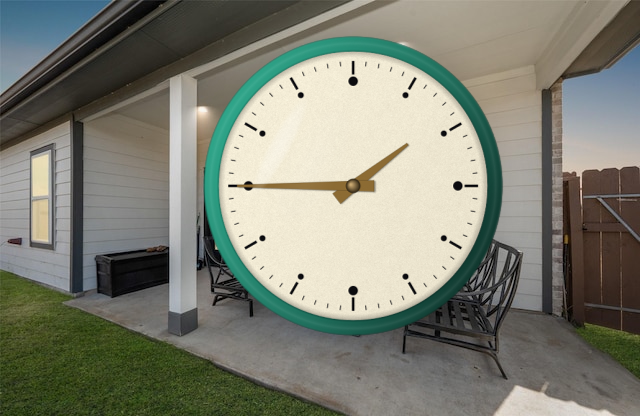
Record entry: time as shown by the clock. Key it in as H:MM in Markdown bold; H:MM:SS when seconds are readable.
**1:45**
